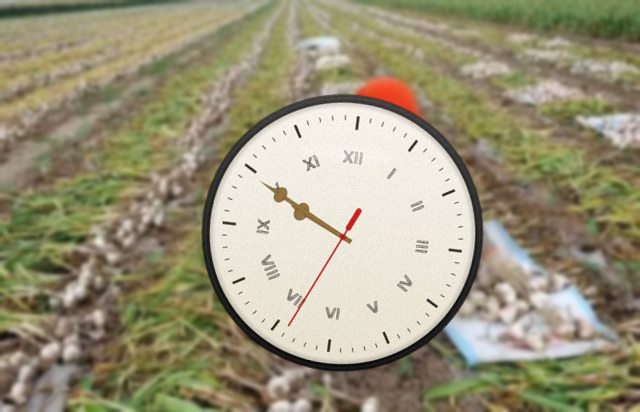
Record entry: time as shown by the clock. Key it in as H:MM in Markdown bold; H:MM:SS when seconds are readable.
**9:49:34**
